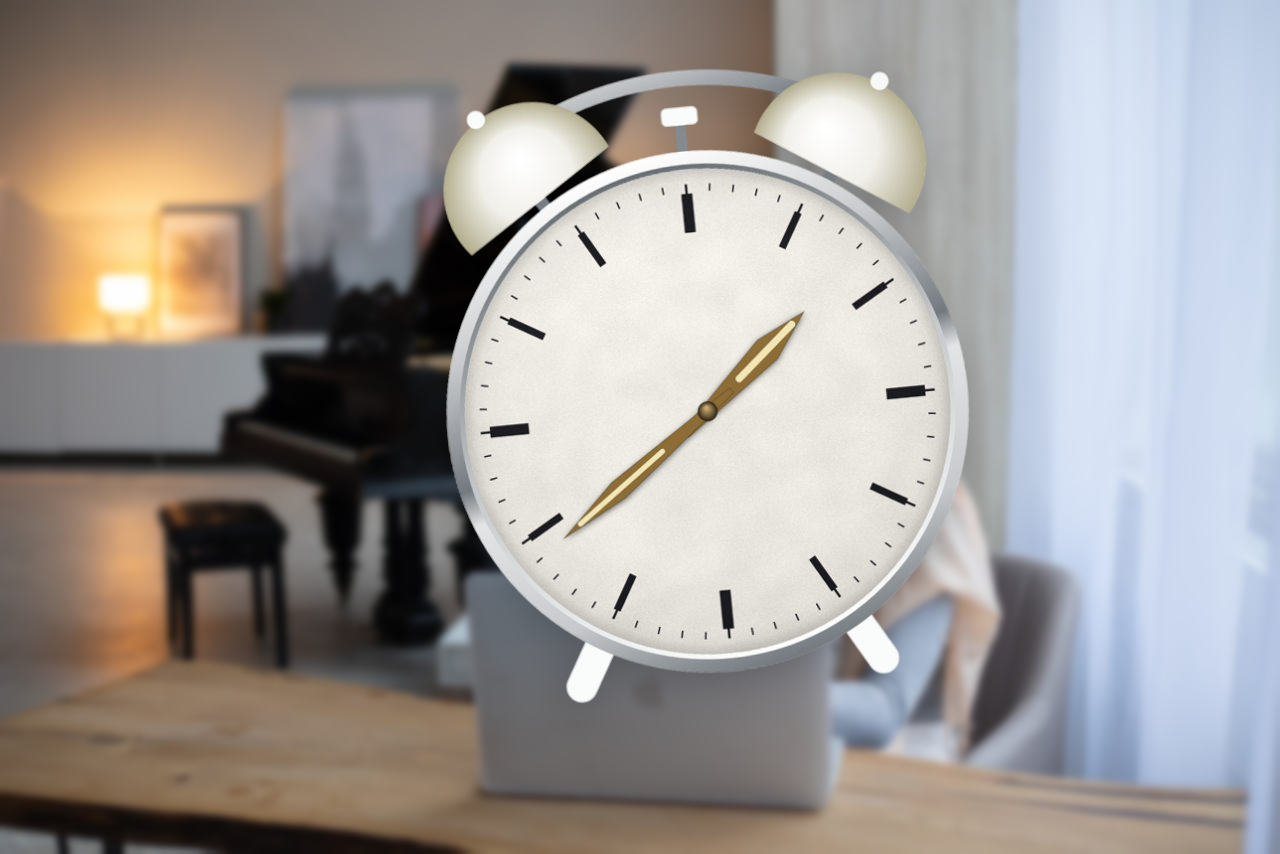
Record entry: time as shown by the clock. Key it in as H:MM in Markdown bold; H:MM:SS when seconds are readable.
**1:39**
